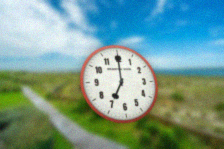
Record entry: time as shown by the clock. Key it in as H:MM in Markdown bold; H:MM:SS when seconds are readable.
**7:00**
